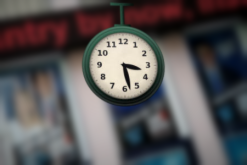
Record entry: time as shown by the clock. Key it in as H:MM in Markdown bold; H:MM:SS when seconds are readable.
**3:28**
